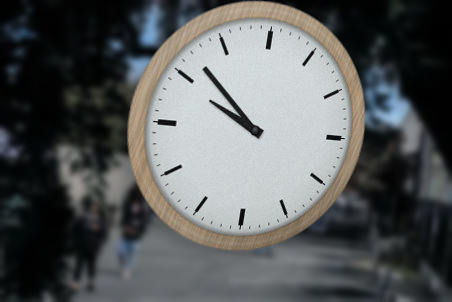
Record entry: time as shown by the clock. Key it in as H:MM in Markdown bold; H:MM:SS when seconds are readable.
**9:52**
